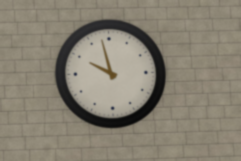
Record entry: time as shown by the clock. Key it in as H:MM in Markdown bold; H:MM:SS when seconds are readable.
**9:58**
